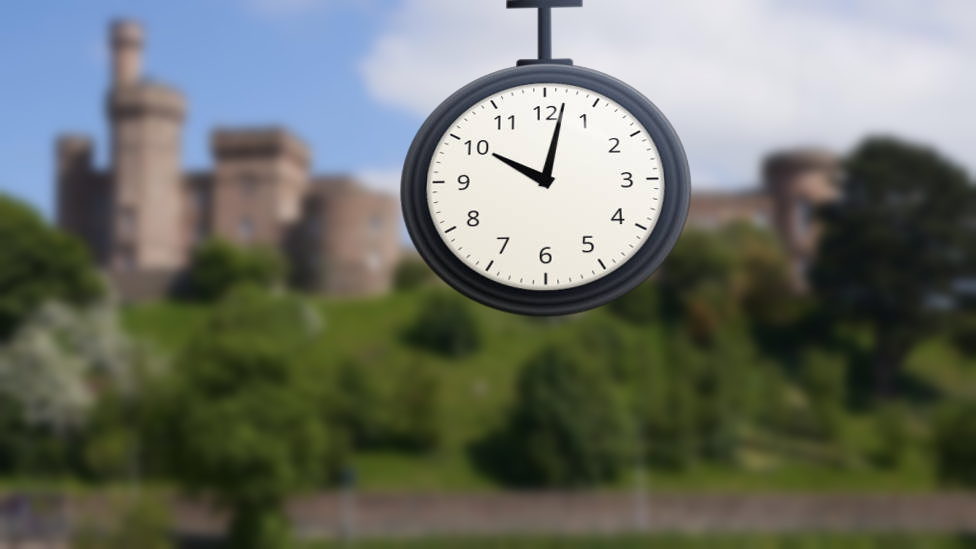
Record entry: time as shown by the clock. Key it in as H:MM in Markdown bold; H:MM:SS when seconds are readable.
**10:02**
